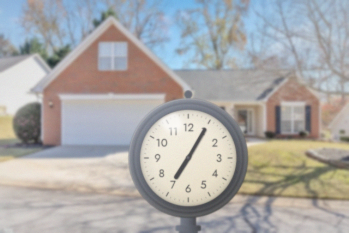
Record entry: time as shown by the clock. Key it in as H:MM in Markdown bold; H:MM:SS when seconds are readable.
**7:05**
